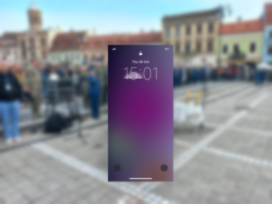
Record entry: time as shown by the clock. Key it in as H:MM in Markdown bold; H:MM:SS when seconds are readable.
**15:01**
